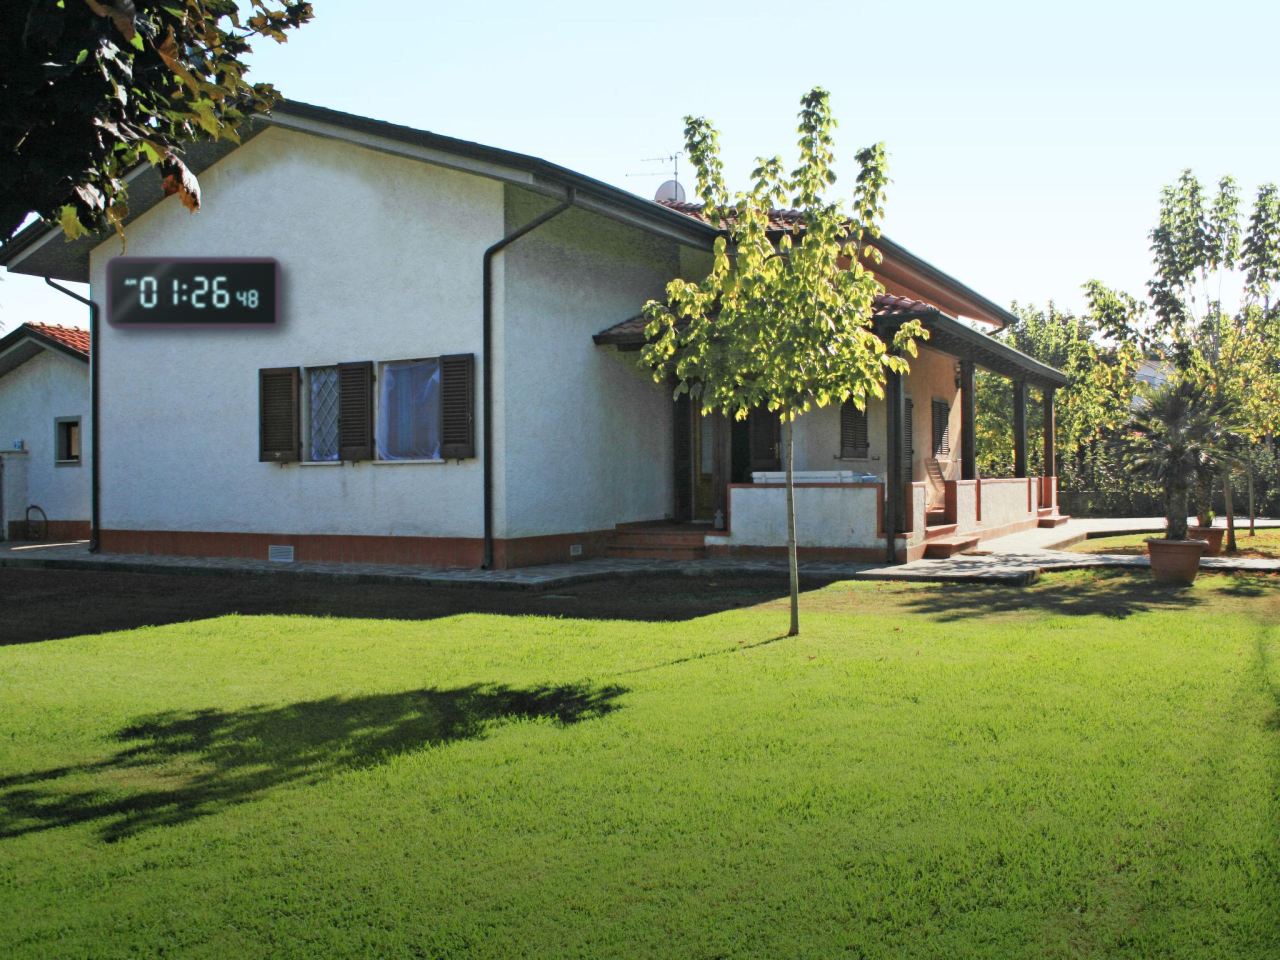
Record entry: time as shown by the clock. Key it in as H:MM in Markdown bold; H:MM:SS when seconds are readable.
**1:26:48**
